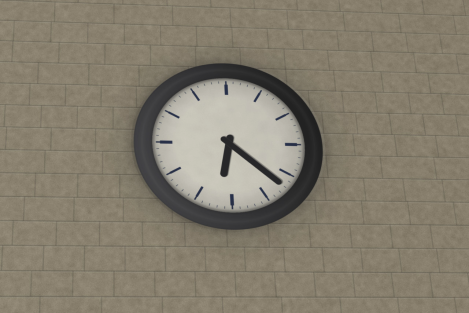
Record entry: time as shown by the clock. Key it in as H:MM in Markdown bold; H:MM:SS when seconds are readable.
**6:22**
